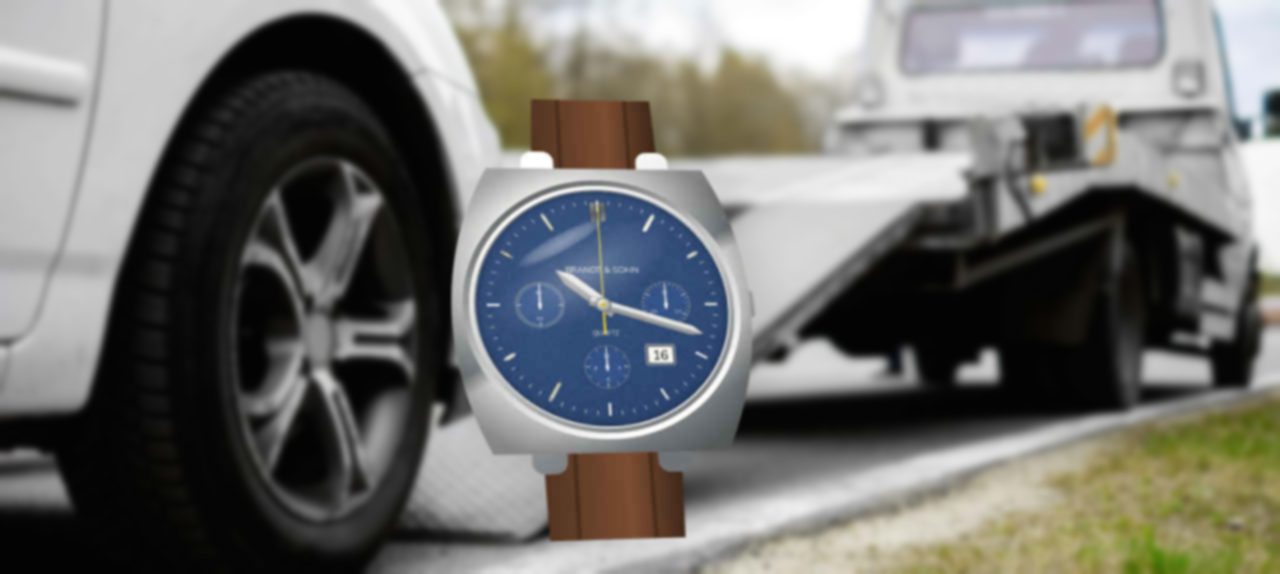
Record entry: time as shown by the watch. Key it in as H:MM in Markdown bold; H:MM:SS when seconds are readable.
**10:18**
